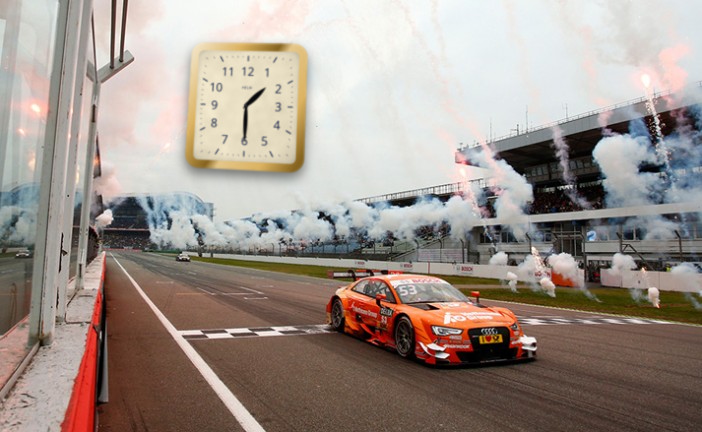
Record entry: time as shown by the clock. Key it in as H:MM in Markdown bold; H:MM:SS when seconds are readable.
**1:30**
